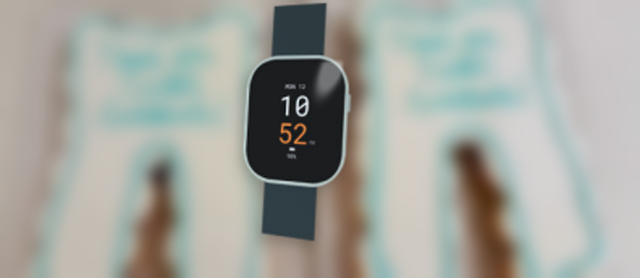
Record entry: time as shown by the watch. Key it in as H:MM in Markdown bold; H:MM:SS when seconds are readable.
**10:52**
